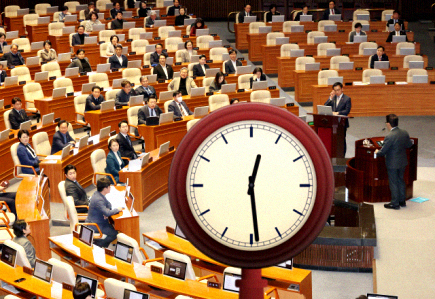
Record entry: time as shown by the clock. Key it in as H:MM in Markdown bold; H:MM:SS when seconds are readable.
**12:29**
